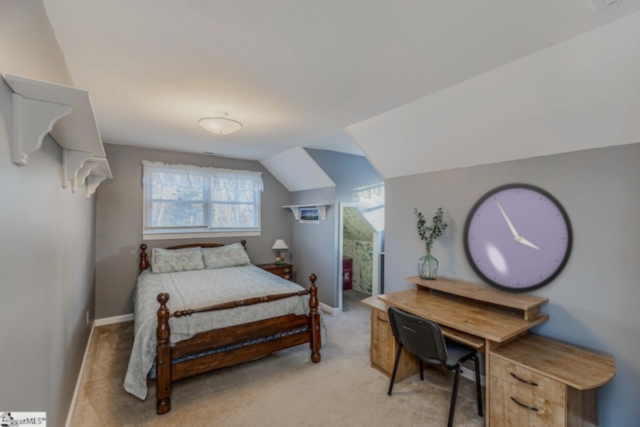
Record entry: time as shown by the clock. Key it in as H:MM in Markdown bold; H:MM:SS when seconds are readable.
**3:55**
